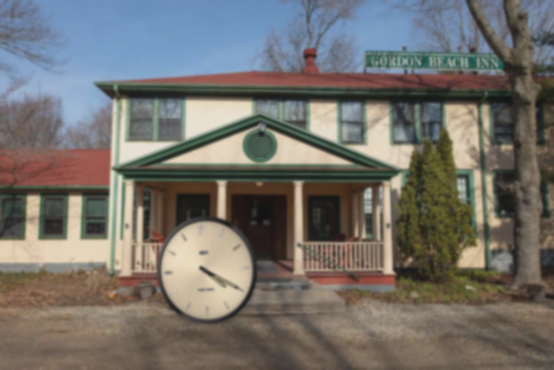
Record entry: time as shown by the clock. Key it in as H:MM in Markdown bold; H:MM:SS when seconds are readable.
**4:20**
